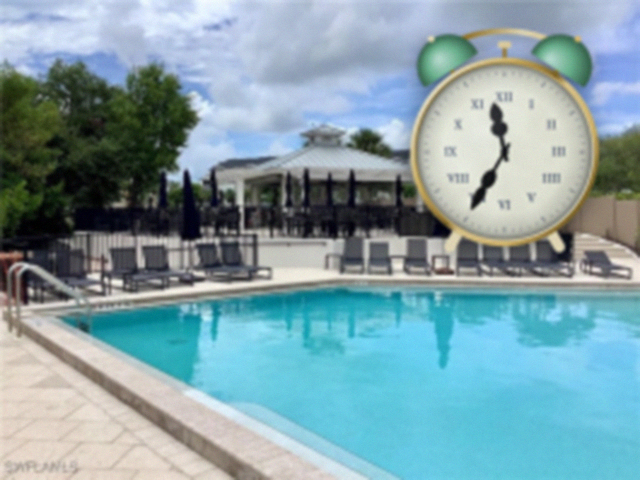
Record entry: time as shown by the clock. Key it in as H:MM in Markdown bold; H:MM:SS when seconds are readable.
**11:35**
